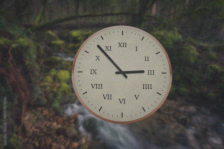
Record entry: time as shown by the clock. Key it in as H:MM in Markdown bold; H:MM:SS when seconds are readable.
**2:53**
